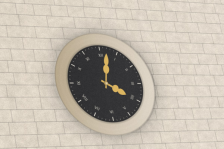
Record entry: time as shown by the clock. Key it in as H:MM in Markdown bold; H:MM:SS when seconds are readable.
**4:02**
